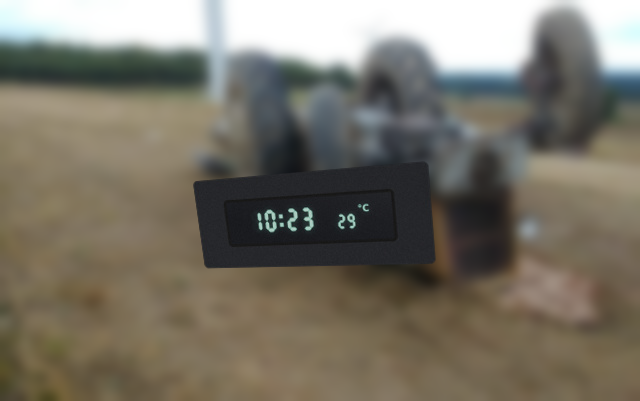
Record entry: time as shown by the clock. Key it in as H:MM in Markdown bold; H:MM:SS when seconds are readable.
**10:23**
